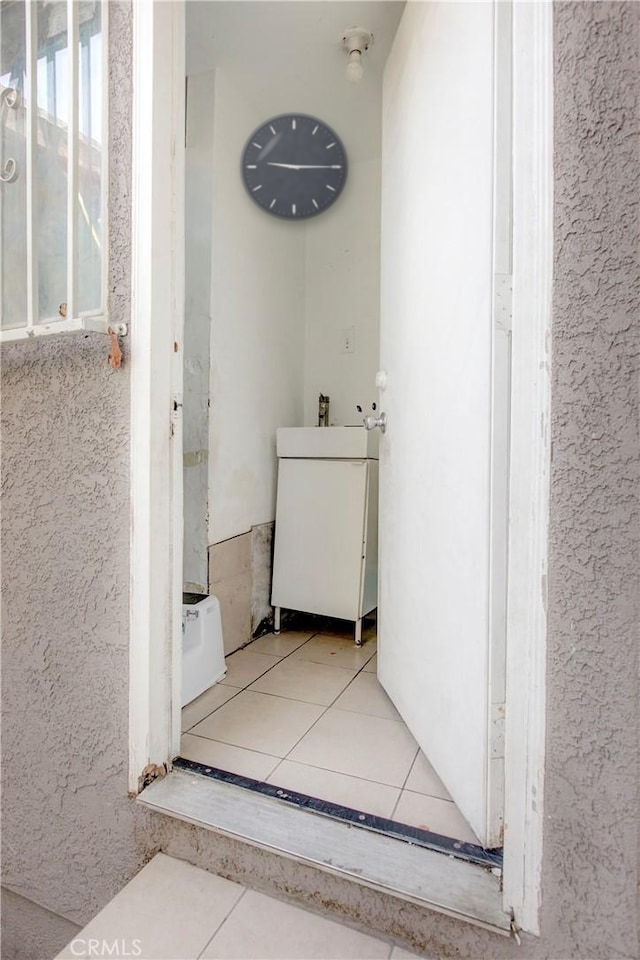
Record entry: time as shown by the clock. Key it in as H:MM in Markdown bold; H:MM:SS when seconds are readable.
**9:15**
